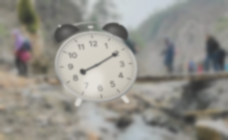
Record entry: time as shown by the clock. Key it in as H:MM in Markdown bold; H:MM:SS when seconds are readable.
**8:10**
